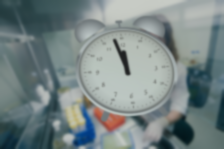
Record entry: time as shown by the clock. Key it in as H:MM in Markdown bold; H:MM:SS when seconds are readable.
**11:58**
